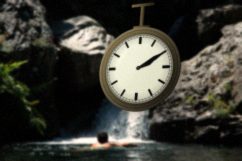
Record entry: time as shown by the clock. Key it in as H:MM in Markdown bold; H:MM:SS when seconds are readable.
**2:10**
